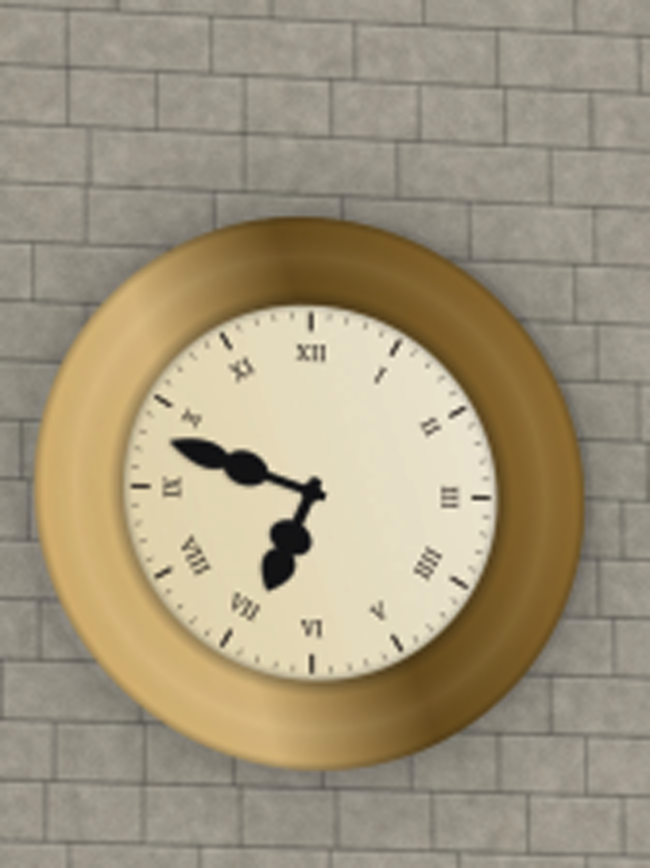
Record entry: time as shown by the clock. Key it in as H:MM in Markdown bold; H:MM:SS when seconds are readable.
**6:48**
